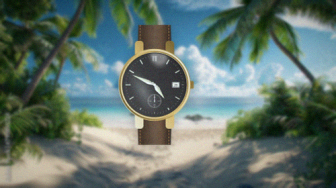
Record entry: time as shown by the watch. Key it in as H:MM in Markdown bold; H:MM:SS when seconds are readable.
**4:49**
